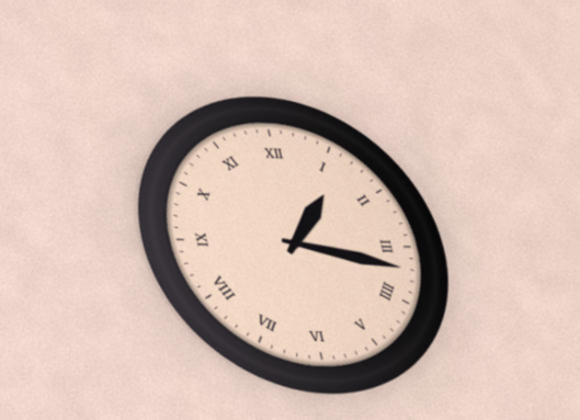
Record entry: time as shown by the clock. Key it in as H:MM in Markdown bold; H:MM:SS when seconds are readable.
**1:17**
